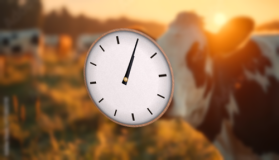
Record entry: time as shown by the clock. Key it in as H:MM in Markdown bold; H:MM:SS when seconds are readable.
**1:05**
